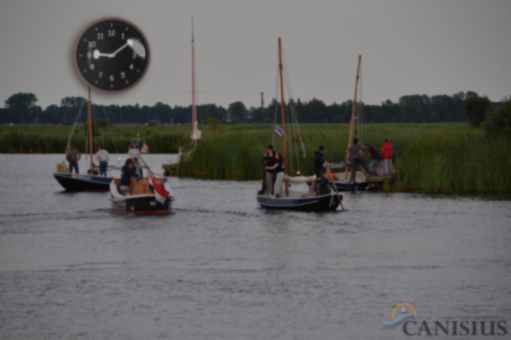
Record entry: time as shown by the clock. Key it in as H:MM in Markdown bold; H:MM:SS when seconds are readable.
**9:09**
